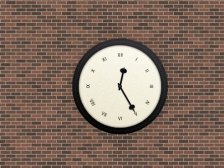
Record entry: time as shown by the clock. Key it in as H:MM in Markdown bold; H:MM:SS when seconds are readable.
**12:25**
